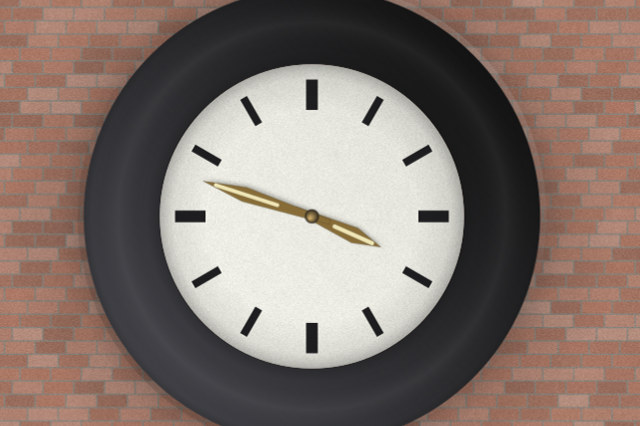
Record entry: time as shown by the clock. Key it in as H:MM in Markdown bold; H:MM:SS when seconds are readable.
**3:48**
